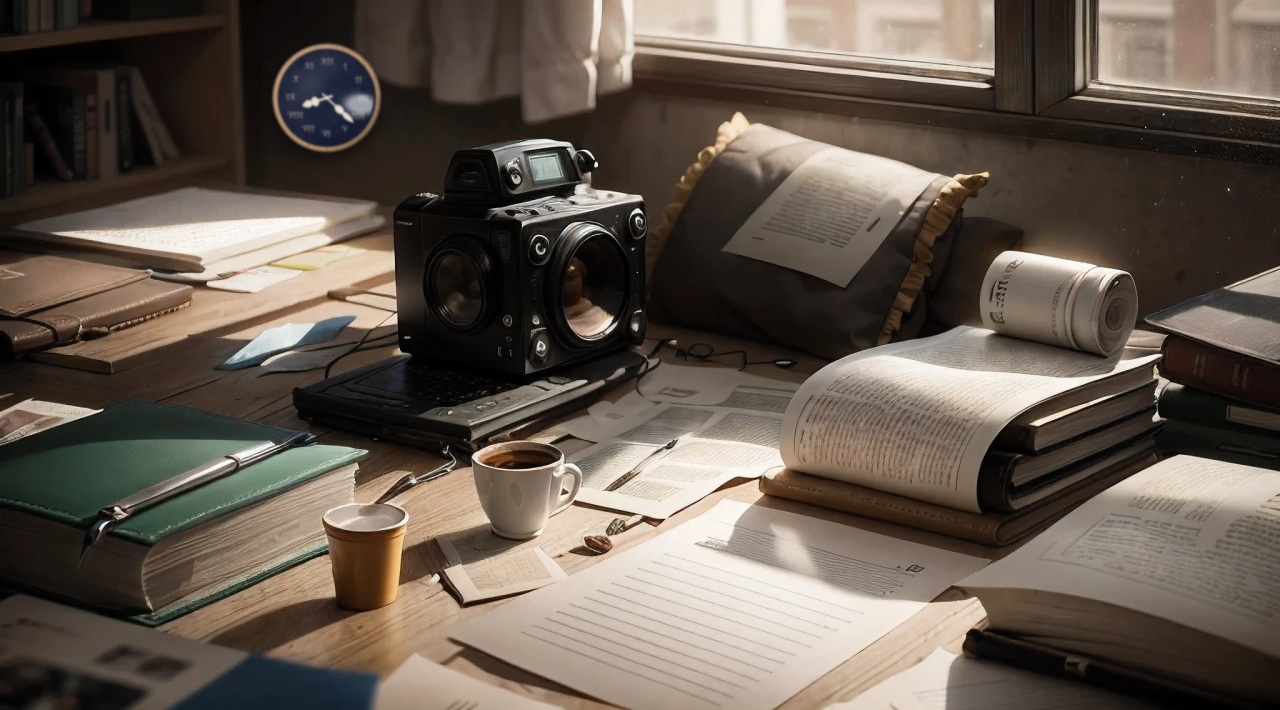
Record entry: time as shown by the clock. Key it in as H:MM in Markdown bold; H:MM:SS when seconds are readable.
**8:22**
